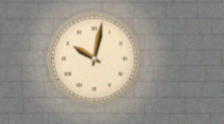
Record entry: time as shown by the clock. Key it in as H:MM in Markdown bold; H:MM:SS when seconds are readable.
**10:02**
